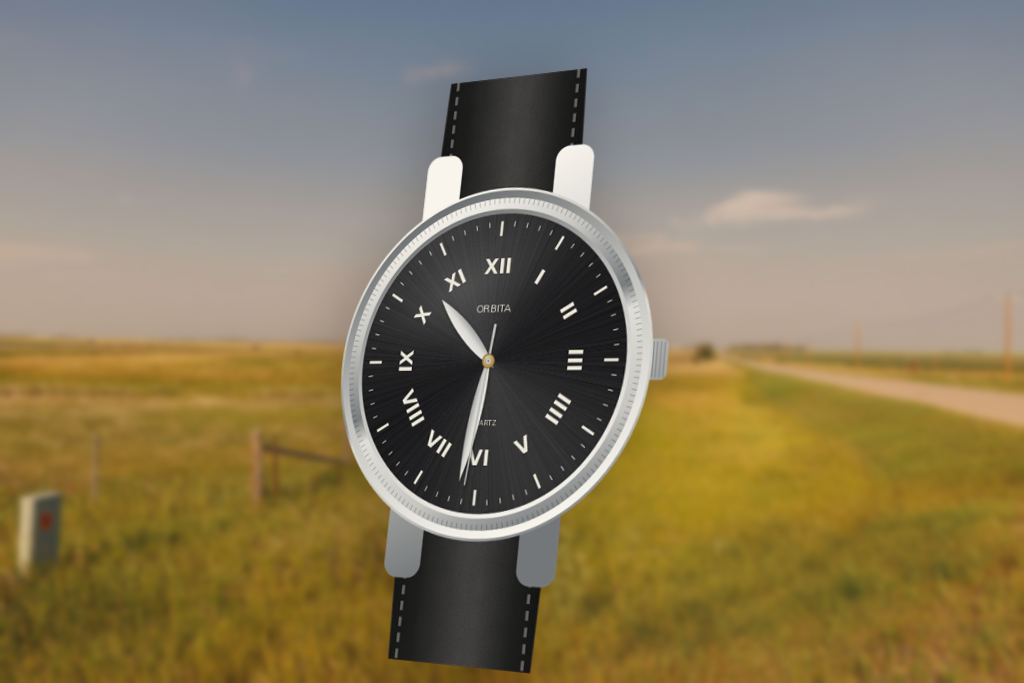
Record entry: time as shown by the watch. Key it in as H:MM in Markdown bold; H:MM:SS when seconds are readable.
**10:31:31**
